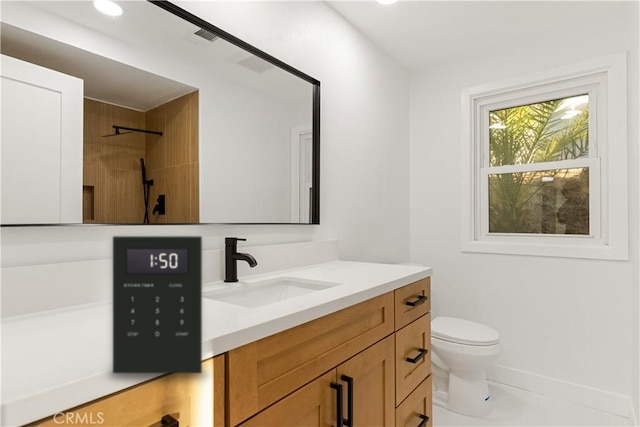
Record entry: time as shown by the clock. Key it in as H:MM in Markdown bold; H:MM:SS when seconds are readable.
**1:50**
